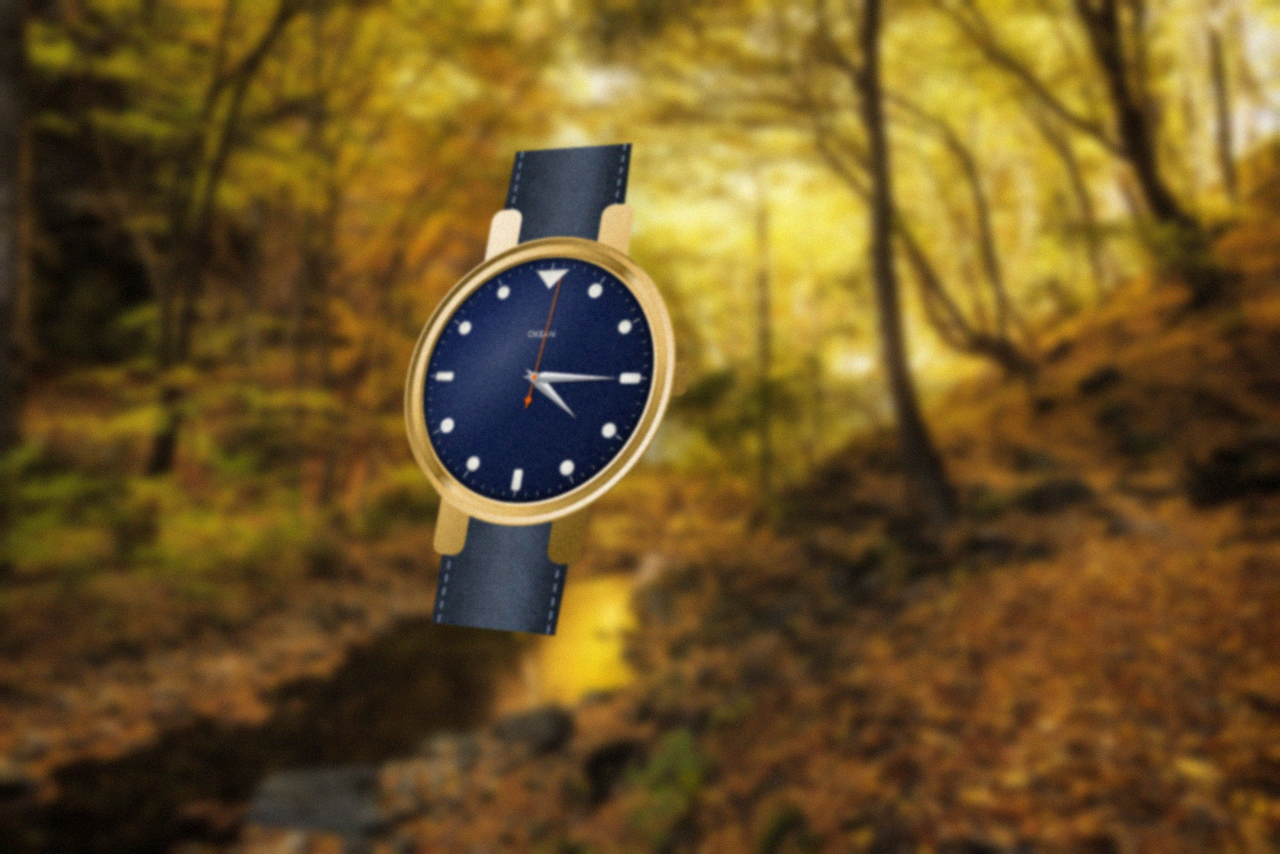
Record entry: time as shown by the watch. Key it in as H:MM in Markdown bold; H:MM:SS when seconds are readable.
**4:15:01**
